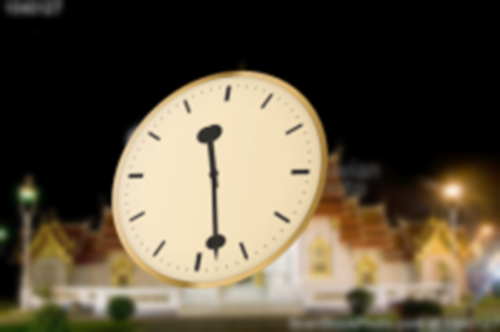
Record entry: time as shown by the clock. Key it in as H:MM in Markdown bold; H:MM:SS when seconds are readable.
**11:28**
